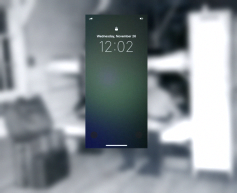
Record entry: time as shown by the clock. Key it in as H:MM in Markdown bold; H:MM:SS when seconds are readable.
**12:02**
